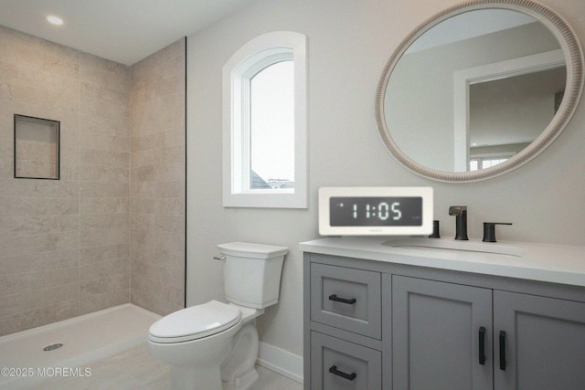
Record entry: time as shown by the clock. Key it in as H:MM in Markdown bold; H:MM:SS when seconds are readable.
**11:05**
